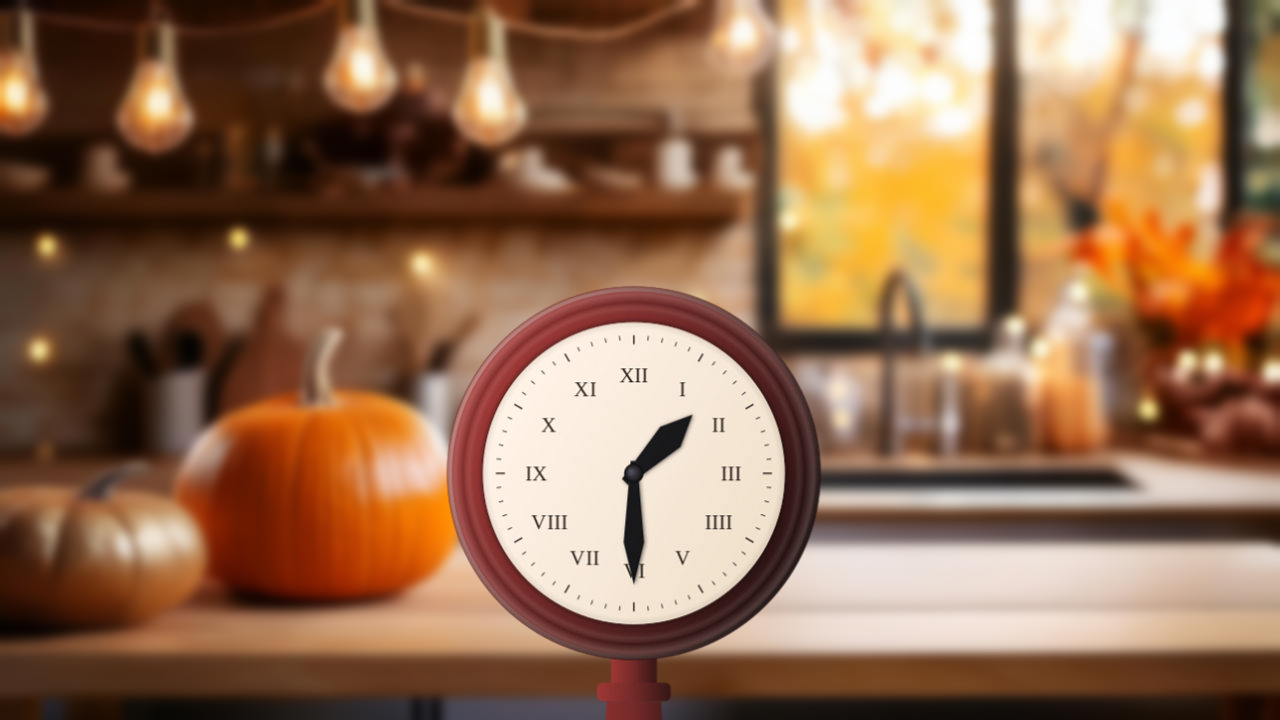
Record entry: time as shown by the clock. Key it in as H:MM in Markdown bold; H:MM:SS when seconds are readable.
**1:30**
